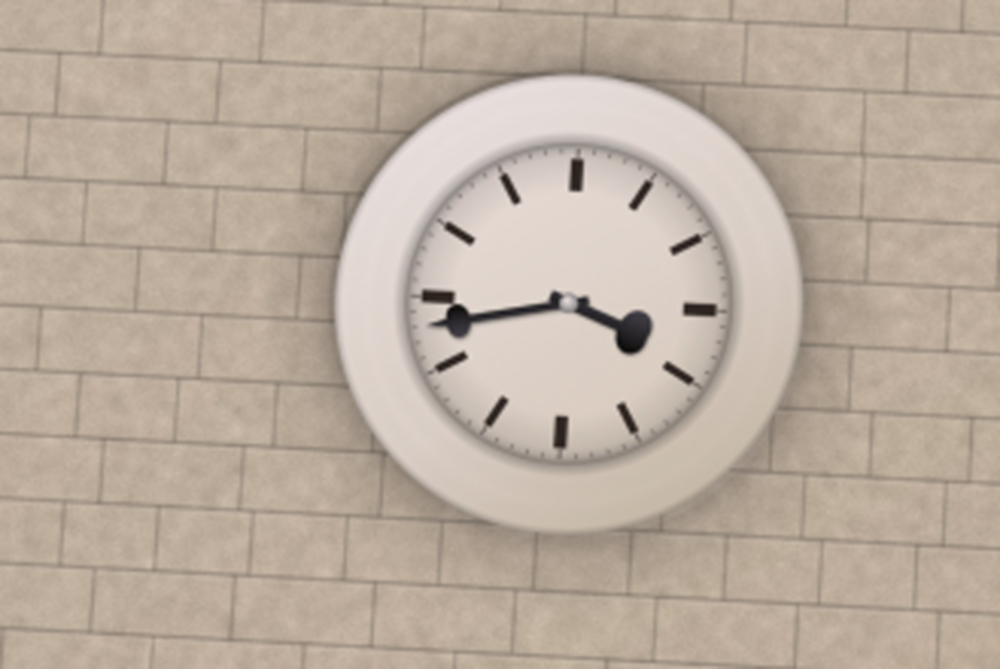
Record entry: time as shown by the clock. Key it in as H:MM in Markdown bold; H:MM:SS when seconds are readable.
**3:43**
